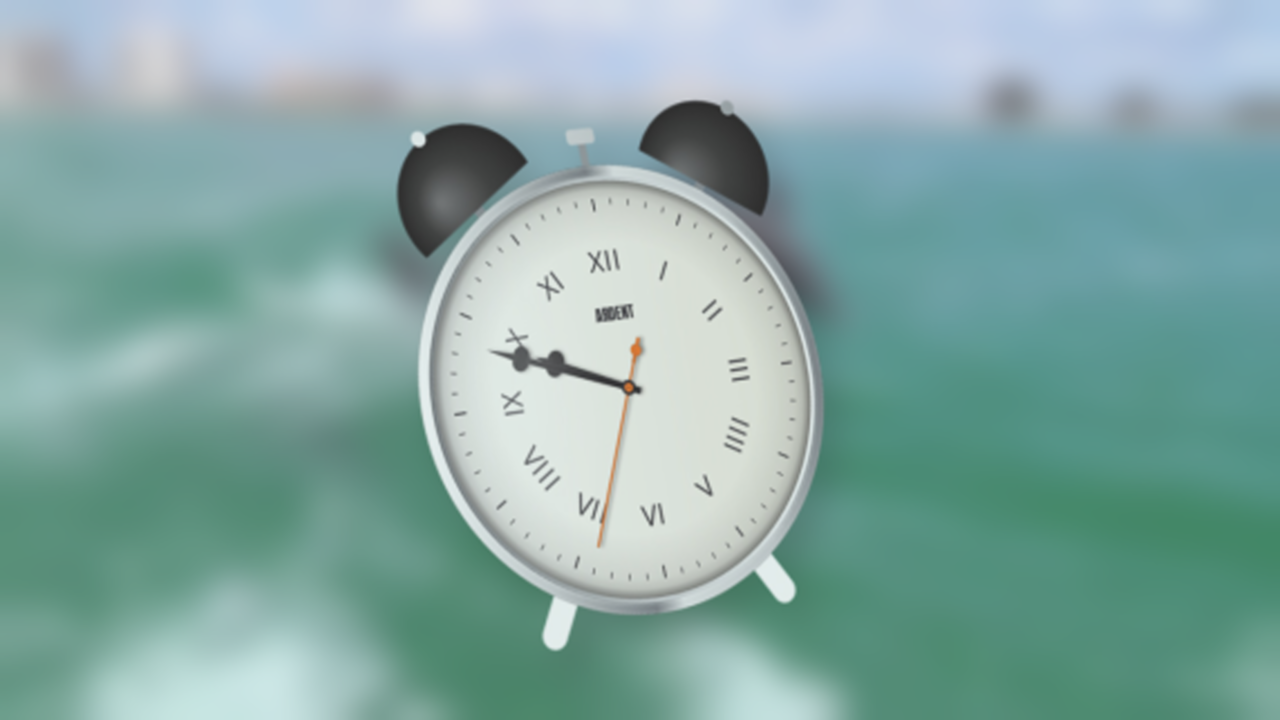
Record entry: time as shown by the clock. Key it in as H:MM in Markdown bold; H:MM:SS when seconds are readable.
**9:48:34**
